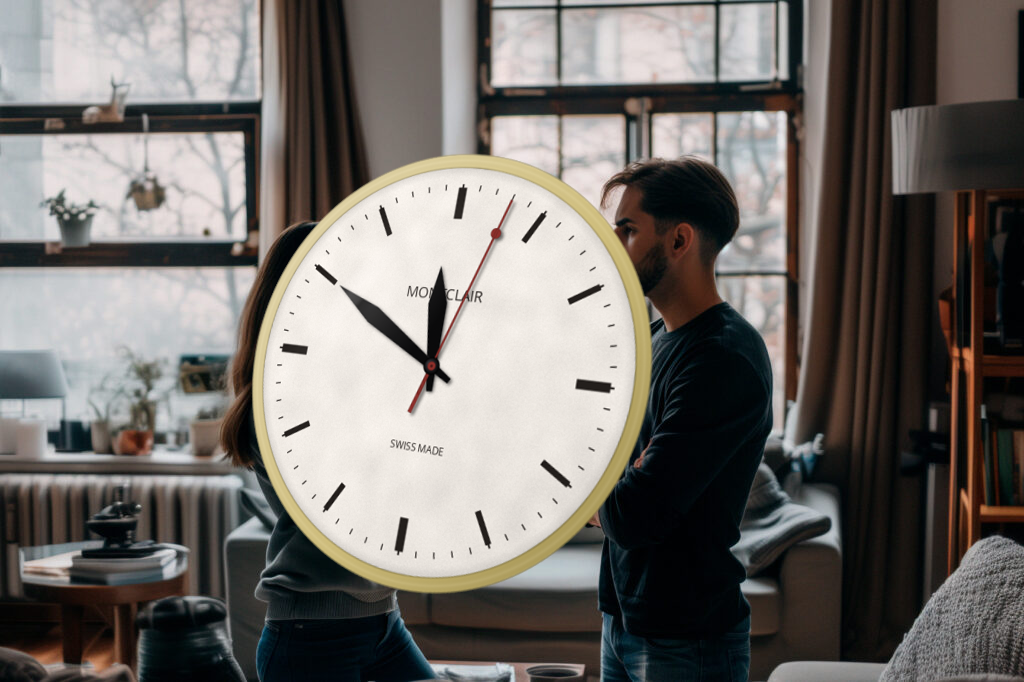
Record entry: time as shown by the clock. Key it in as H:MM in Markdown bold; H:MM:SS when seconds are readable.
**11:50:03**
